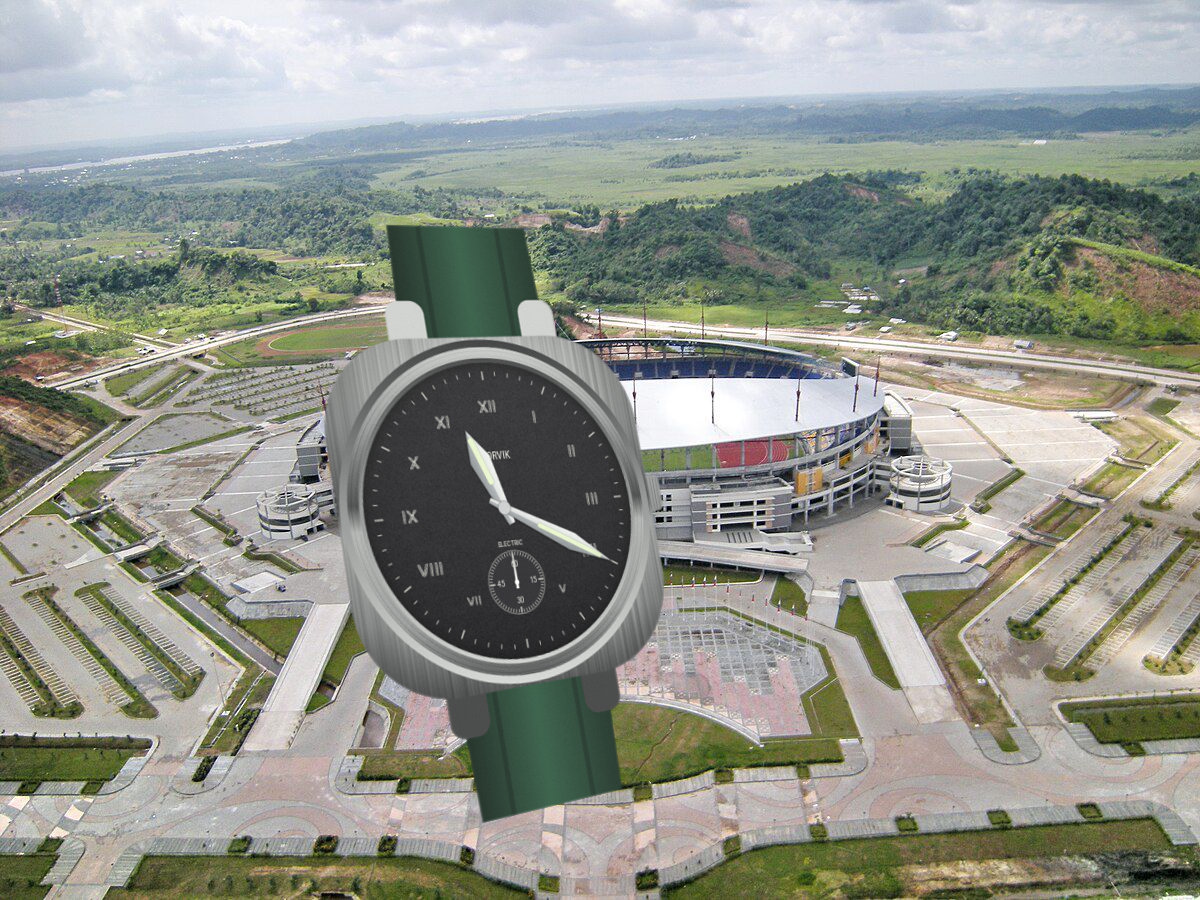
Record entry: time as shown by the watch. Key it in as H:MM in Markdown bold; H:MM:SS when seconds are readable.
**11:20**
